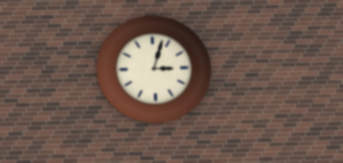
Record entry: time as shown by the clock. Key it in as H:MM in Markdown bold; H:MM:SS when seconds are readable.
**3:03**
